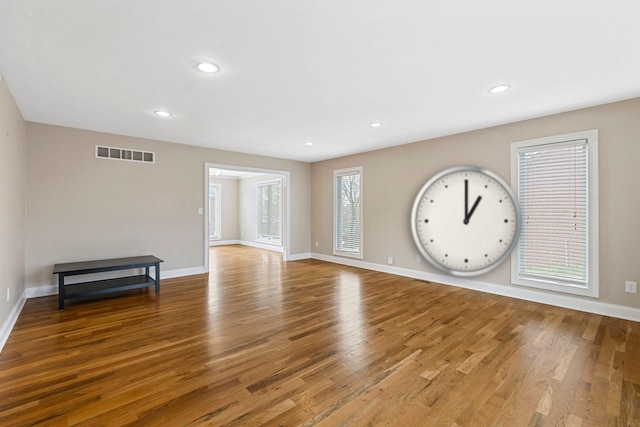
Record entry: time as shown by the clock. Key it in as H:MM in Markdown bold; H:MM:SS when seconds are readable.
**1:00**
